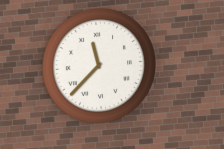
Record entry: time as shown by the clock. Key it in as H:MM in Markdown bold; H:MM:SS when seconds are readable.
**11:38**
